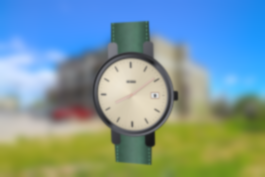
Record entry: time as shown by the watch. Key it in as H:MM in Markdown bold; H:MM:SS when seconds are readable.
**8:09**
